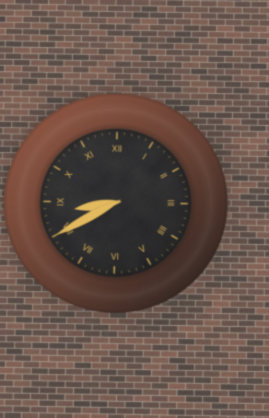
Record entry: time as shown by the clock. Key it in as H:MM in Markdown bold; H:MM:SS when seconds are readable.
**8:40**
